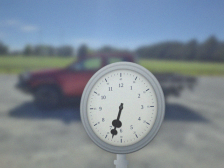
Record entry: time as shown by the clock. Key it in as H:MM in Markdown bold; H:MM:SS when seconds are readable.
**6:33**
